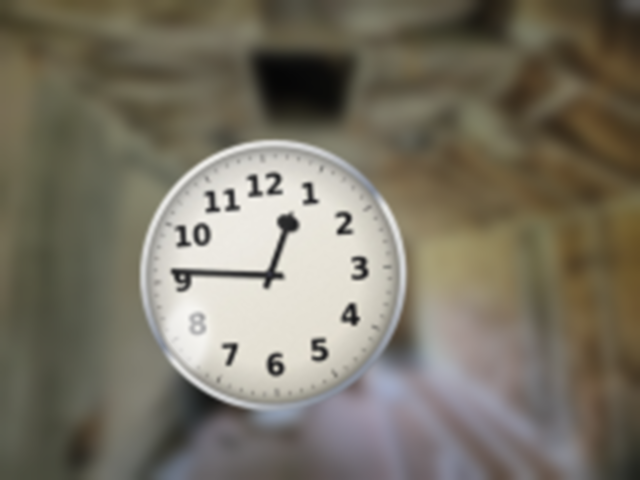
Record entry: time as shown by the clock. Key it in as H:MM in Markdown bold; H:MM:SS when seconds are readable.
**12:46**
